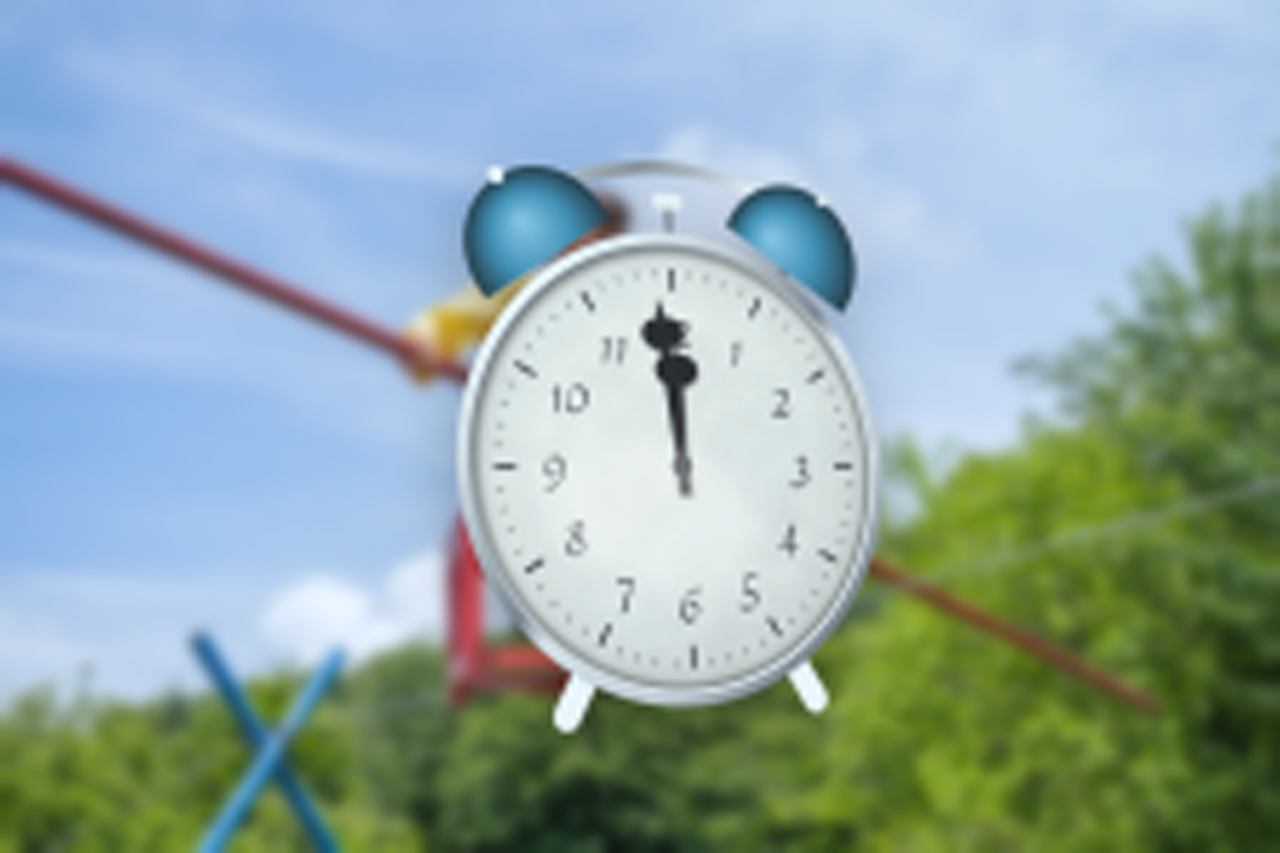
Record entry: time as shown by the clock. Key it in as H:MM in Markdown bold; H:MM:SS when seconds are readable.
**11:59**
